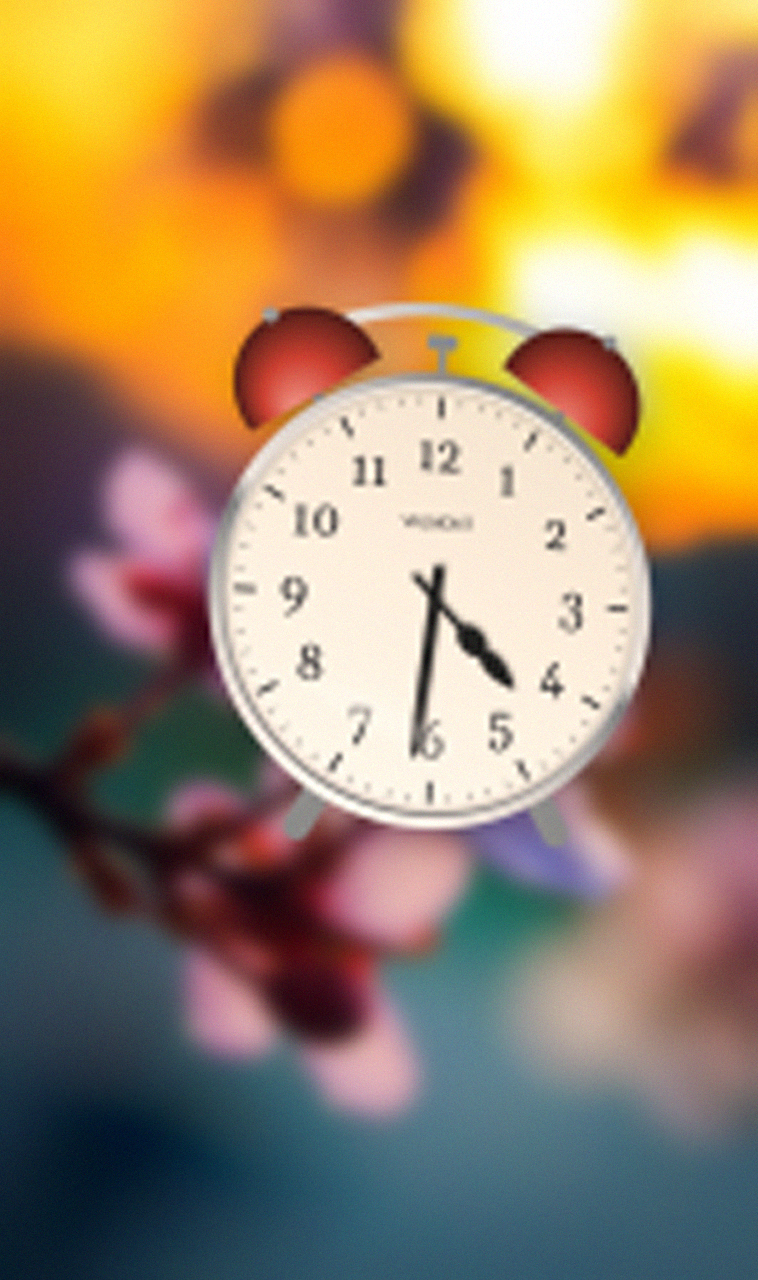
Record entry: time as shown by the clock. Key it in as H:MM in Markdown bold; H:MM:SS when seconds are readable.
**4:31**
